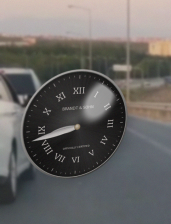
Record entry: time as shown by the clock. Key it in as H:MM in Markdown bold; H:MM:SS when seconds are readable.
**8:43**
